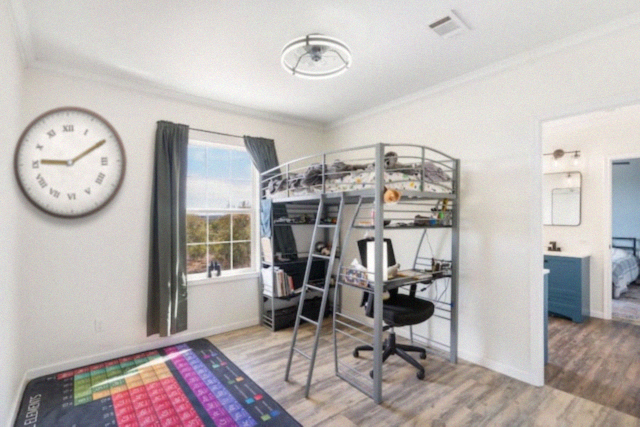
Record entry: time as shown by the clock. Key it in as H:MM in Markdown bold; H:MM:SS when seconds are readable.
**9:10**
